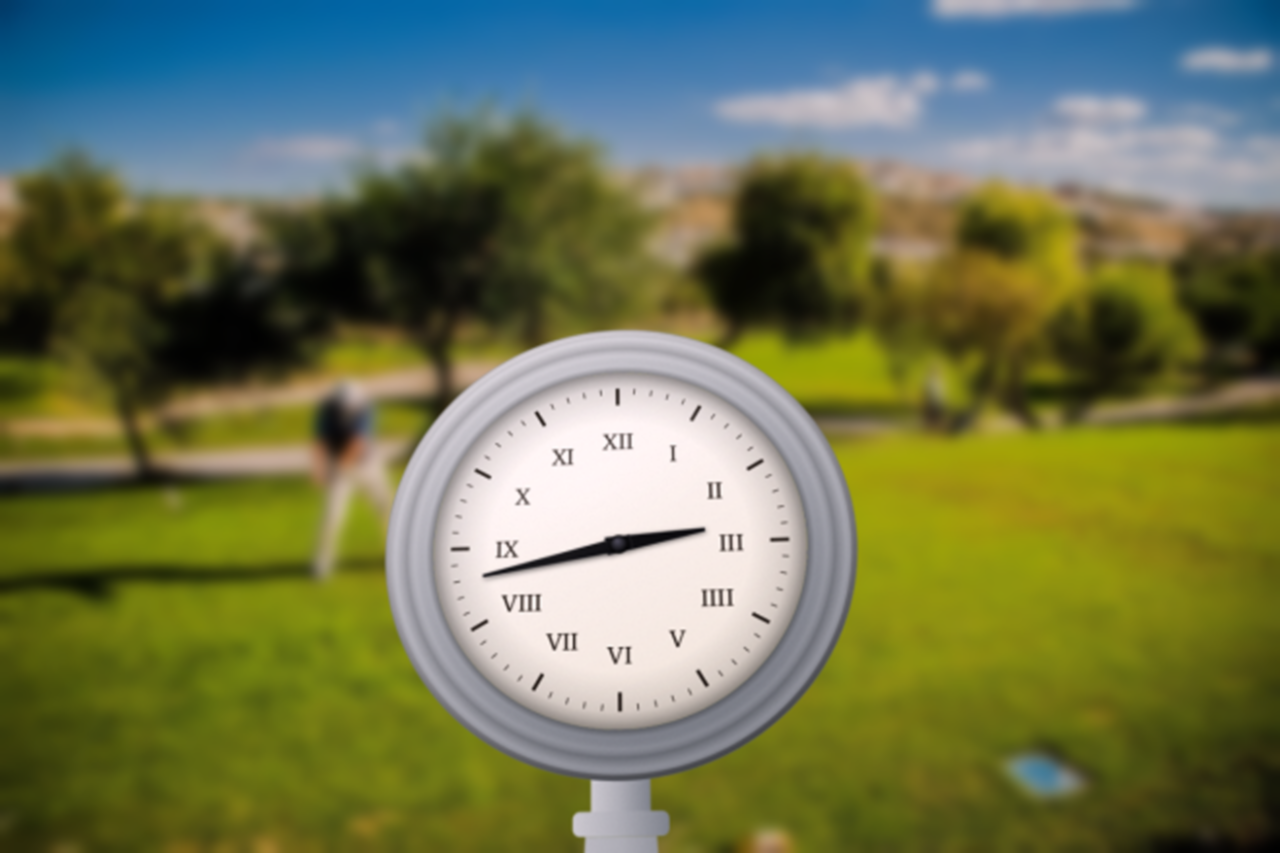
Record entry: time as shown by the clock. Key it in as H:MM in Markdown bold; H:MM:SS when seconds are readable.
**2:43**
